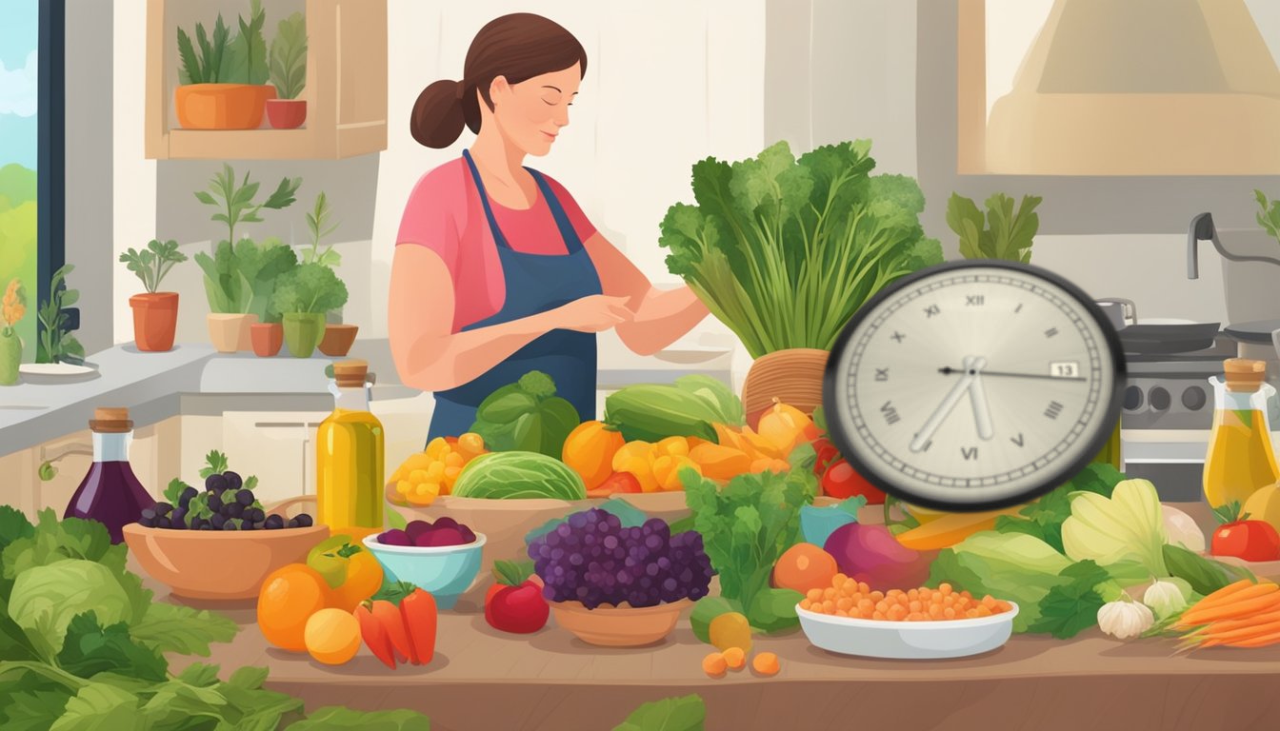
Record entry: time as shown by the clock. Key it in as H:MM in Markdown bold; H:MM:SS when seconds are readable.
**5:35:16**
